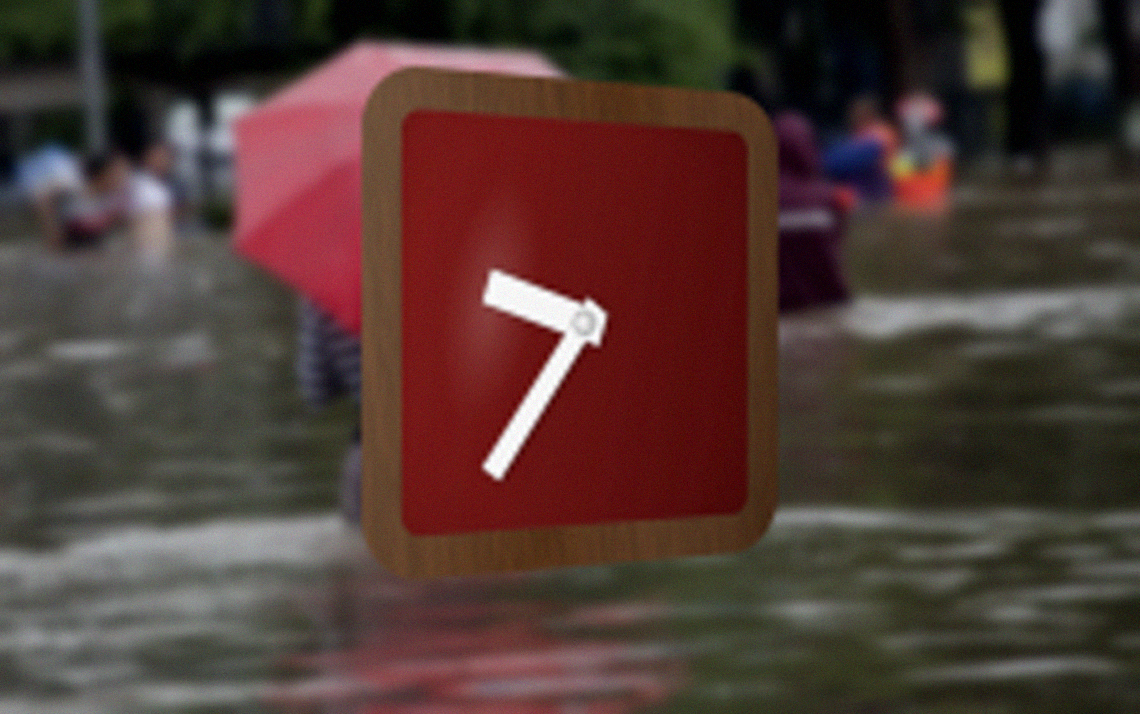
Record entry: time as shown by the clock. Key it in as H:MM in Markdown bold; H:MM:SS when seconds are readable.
**9:36**
